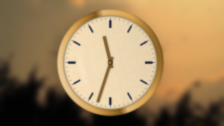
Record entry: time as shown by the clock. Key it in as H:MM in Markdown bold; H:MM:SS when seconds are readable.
**11:33**
